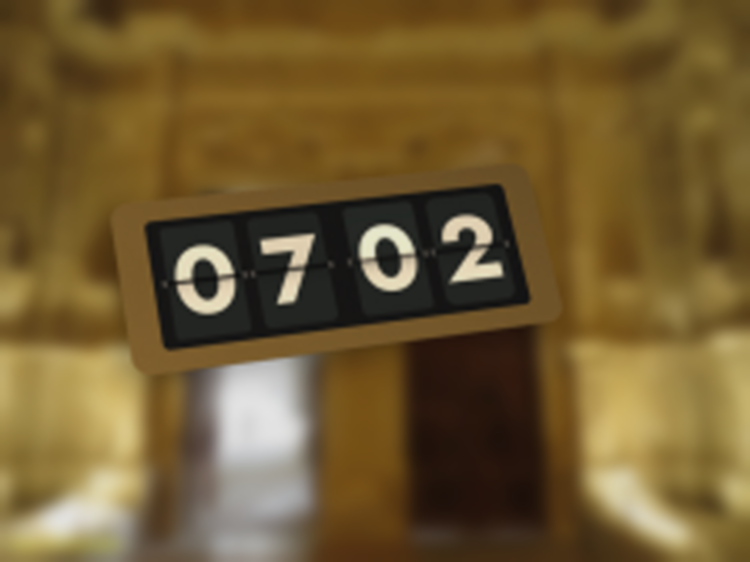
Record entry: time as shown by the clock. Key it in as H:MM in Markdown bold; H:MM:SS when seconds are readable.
**7:02**
